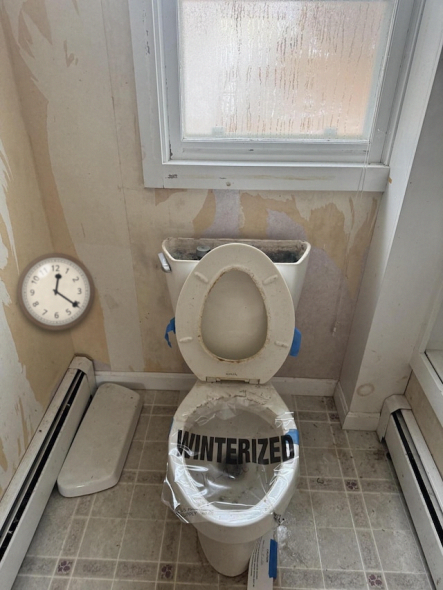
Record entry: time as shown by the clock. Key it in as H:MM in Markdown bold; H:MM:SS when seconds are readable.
**12:21**
